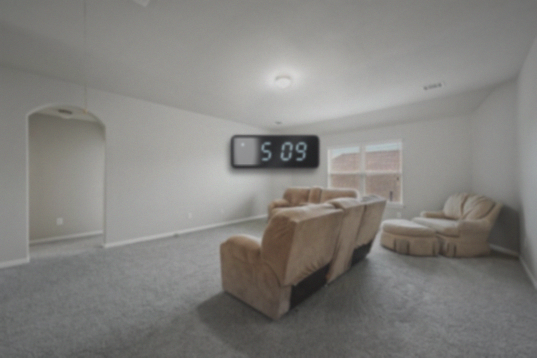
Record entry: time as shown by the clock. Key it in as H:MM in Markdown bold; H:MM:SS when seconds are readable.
**5:09**
